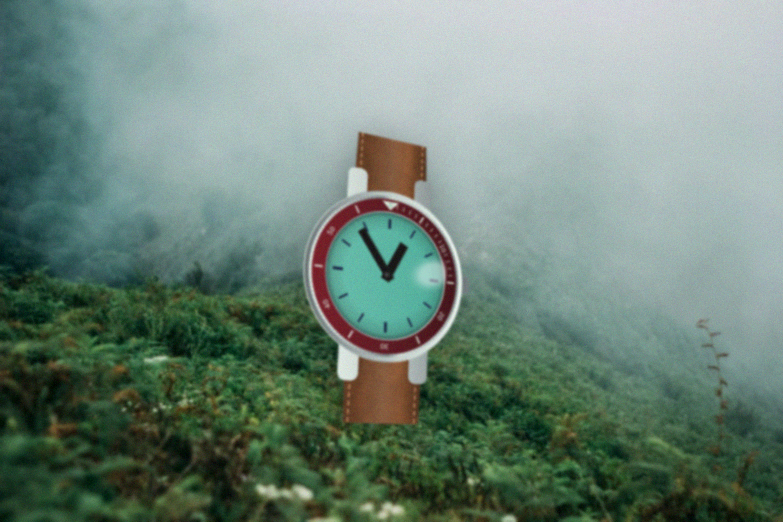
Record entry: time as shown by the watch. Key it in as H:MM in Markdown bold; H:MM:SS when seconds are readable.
**12:54**
